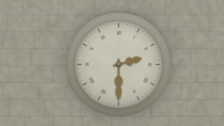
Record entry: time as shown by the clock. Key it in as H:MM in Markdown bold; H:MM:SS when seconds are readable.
**2:30**
